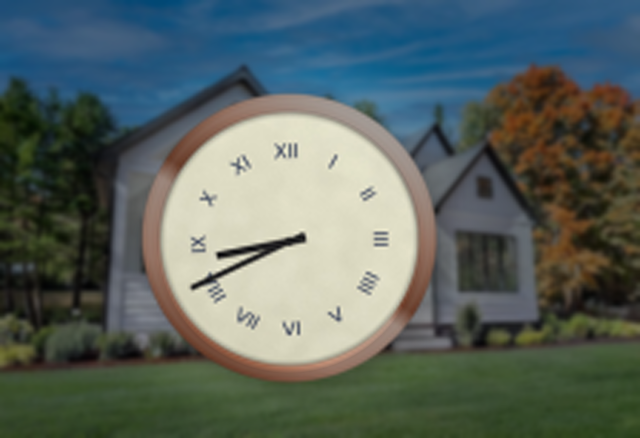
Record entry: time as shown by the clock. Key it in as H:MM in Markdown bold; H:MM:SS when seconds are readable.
**8:41**
